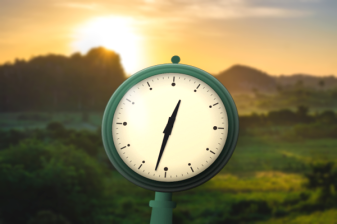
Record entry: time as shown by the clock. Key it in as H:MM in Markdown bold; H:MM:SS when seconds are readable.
**12:32**
